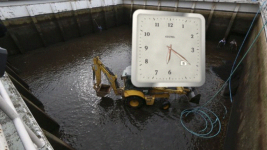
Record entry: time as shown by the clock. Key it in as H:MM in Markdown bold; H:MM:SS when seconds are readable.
**6:21**
